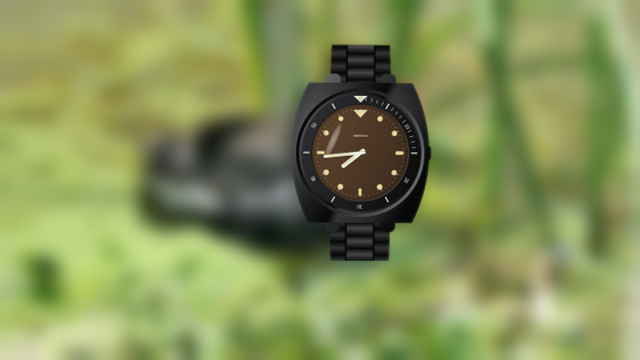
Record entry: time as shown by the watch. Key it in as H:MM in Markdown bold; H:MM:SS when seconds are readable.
**7:44**
